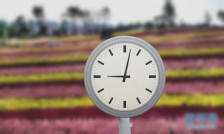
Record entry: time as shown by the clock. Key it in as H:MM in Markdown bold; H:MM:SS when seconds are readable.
**9:02**
